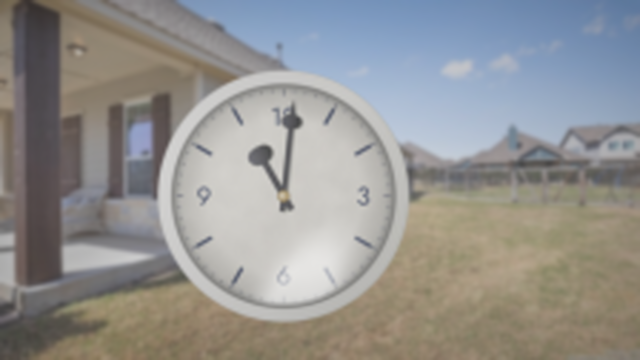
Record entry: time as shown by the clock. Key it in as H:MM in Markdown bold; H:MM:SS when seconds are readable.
**11:01**
